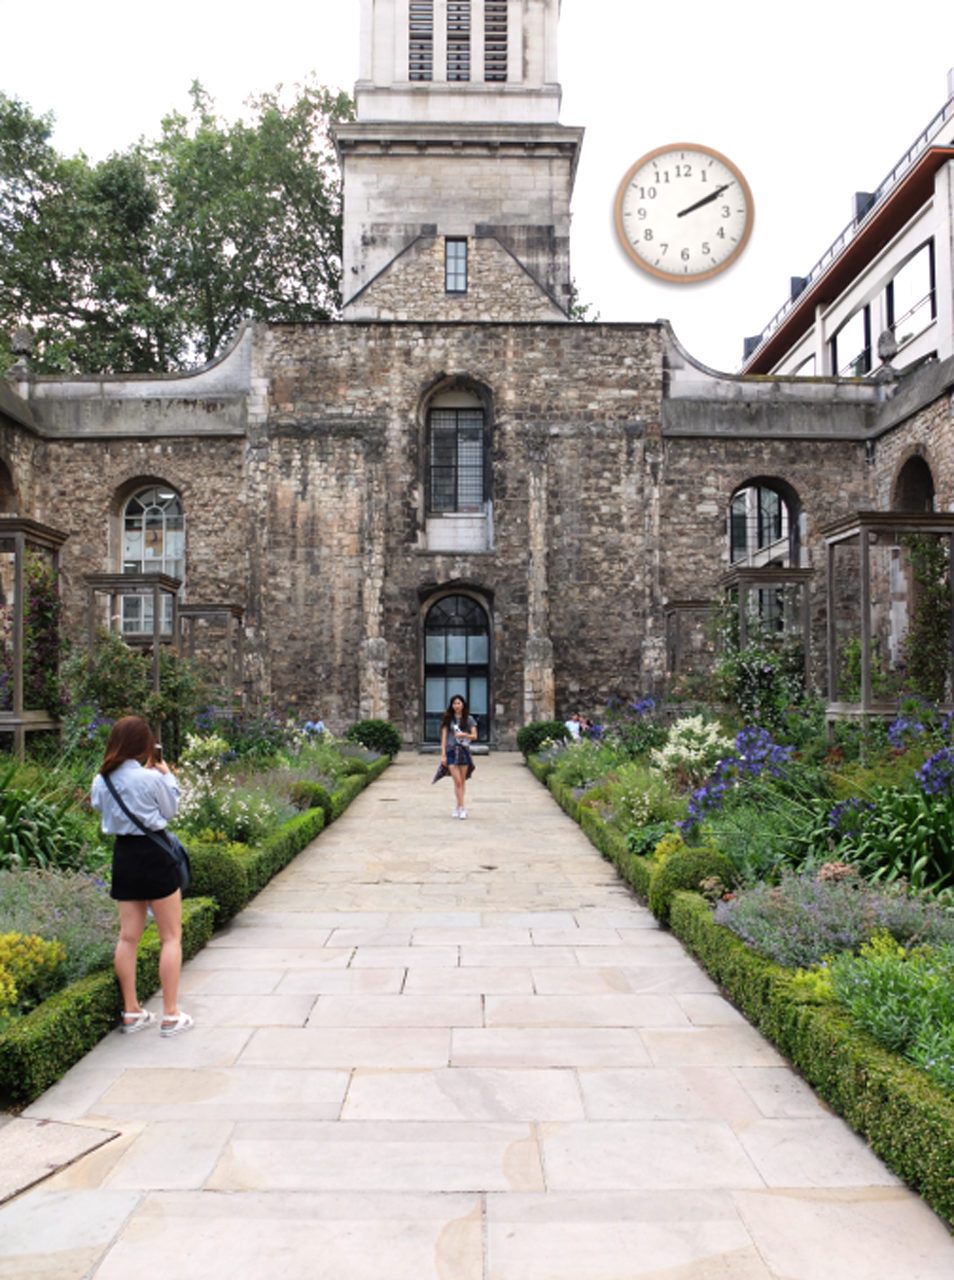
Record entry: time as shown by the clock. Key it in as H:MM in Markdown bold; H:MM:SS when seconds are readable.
**2:10**
